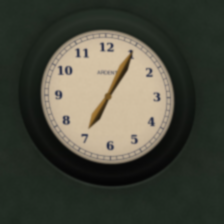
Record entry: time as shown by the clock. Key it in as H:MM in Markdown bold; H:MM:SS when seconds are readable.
**7:05**
